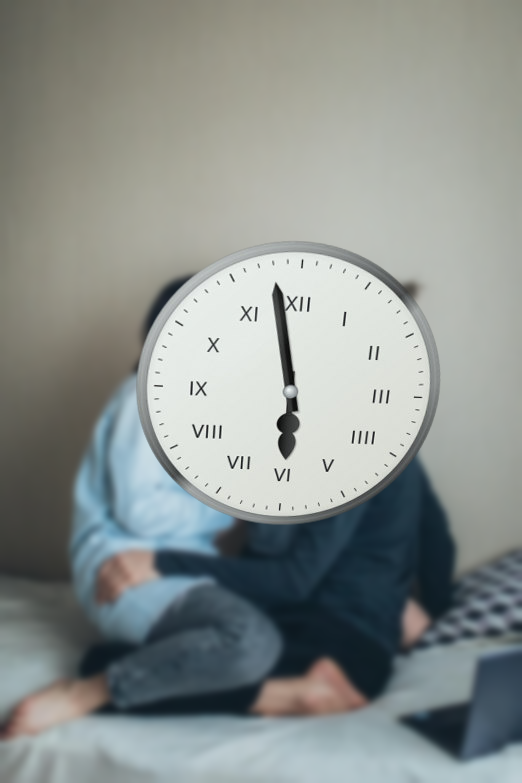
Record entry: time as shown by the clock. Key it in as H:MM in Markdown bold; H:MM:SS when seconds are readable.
**5:58**
